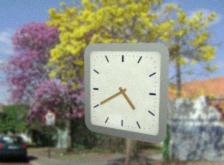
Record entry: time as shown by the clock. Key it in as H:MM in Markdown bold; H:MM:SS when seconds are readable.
**4:40**
